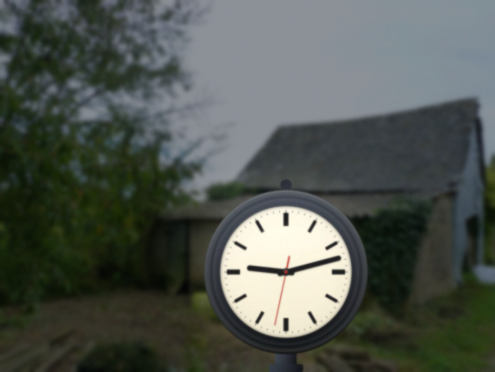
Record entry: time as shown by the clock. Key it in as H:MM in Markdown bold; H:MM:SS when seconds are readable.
**9:12:32**
